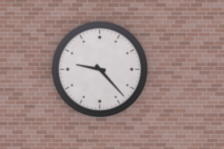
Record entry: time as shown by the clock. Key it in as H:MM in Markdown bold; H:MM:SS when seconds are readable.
**9:23**
